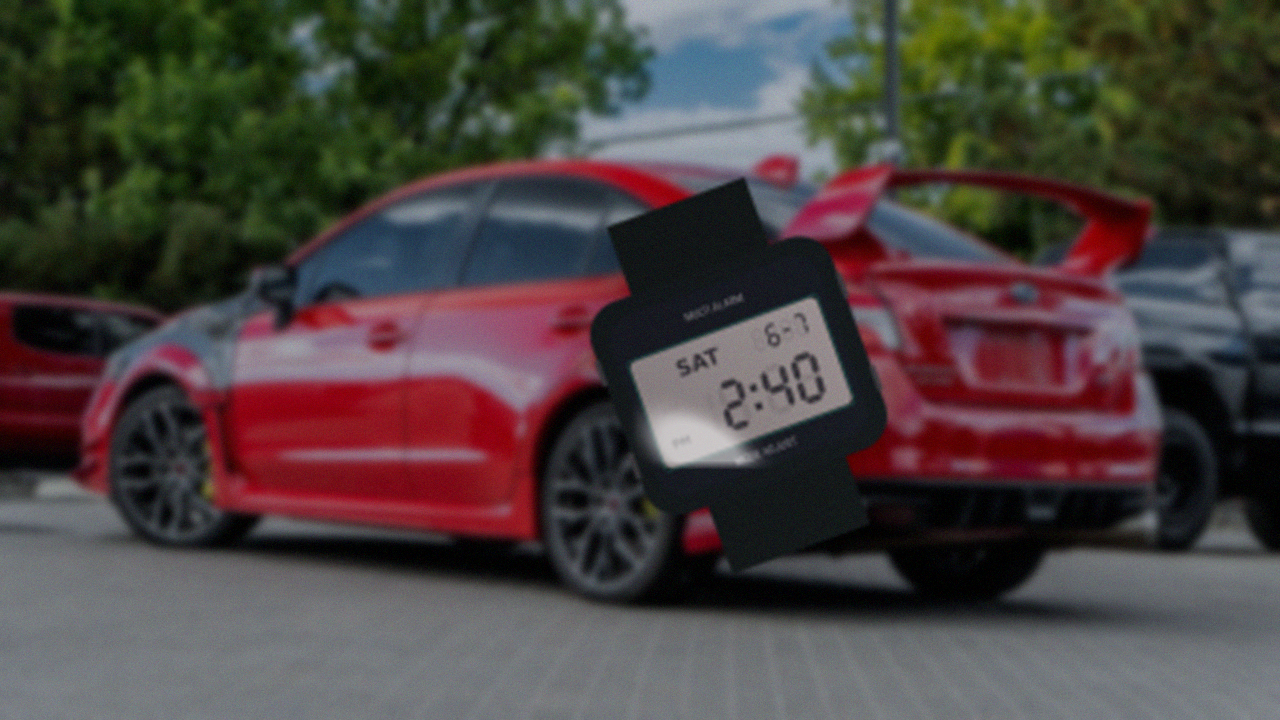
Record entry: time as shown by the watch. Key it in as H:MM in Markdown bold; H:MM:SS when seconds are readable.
**2:40**
